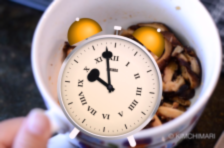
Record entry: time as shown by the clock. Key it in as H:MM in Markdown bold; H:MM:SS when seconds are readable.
**9:58**
